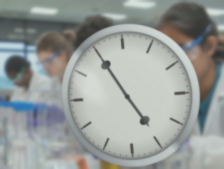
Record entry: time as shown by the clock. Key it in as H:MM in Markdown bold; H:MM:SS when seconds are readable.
**4:55**
